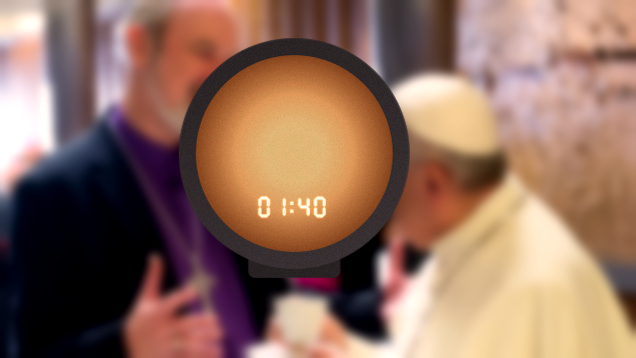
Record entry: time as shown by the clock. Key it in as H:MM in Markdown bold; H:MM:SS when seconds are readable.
**1:40**
